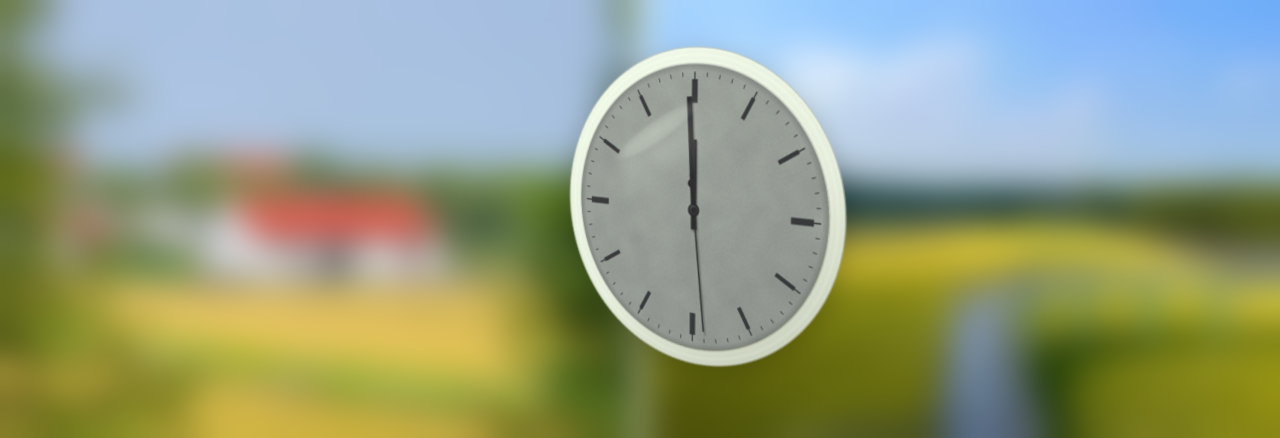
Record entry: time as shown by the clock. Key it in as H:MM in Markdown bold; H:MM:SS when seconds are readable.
**11:59:29**
